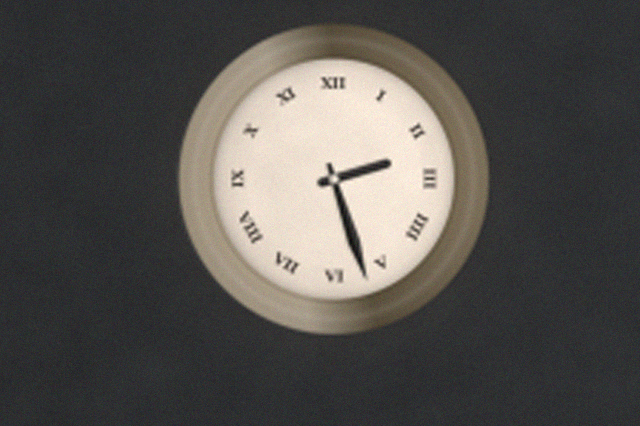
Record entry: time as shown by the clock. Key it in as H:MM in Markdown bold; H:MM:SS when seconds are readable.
**2:27**
